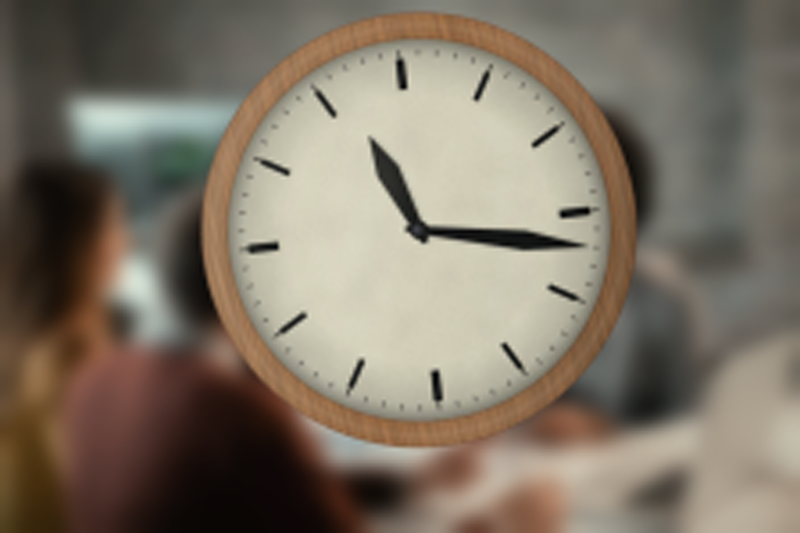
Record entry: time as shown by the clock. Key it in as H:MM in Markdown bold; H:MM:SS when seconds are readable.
**11:17**
